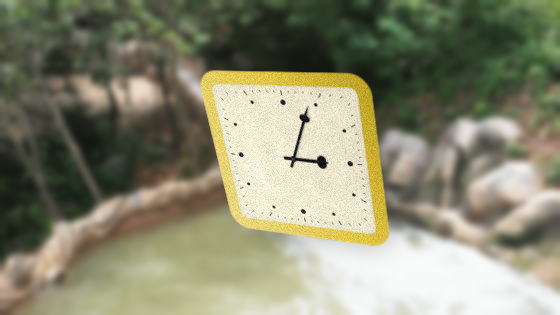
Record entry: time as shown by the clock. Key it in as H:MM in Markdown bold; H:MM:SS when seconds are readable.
**3:04**
